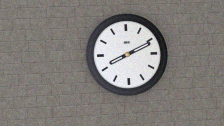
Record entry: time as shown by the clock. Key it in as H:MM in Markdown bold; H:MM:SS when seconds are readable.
**8:11**
